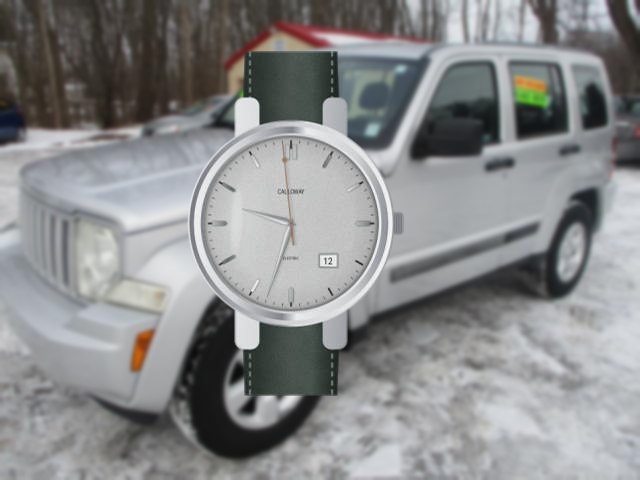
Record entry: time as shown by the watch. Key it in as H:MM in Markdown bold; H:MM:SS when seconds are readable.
**9:32:59**
